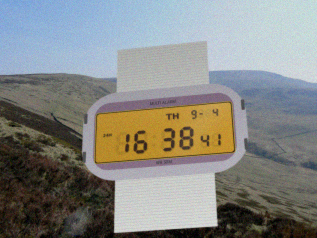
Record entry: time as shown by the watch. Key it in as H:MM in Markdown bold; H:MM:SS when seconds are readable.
**16:38:41**
